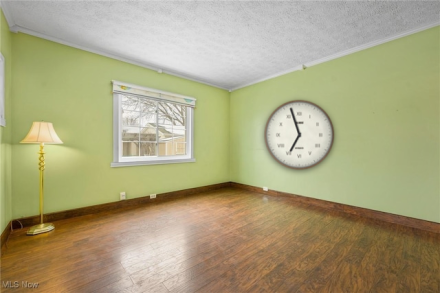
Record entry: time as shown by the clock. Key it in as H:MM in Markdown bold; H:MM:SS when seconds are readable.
**6:57**
